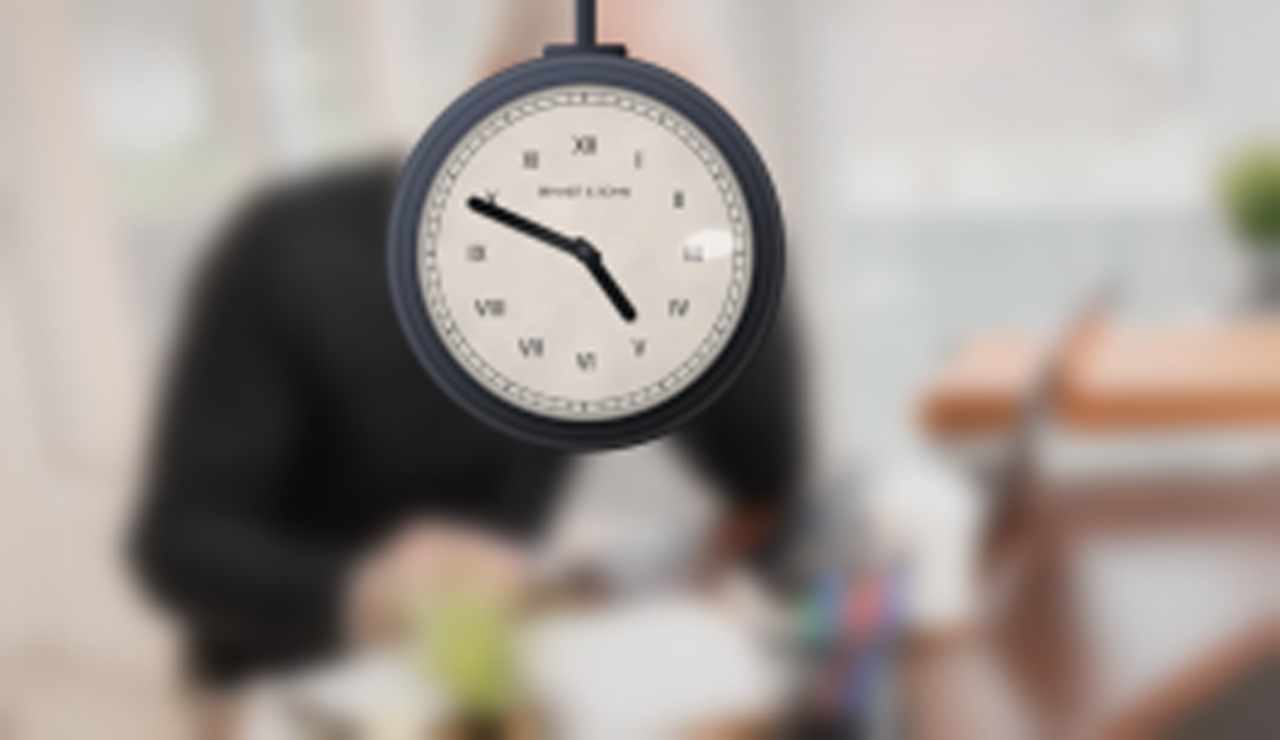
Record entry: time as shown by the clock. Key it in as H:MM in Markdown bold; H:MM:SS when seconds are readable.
**4:49**
